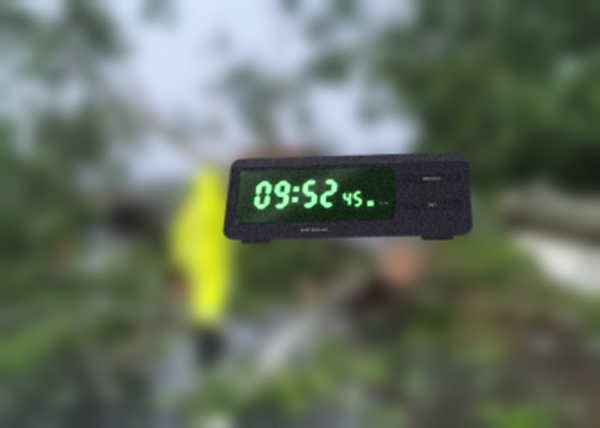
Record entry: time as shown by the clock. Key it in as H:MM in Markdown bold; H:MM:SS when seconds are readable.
**9:52:45**
